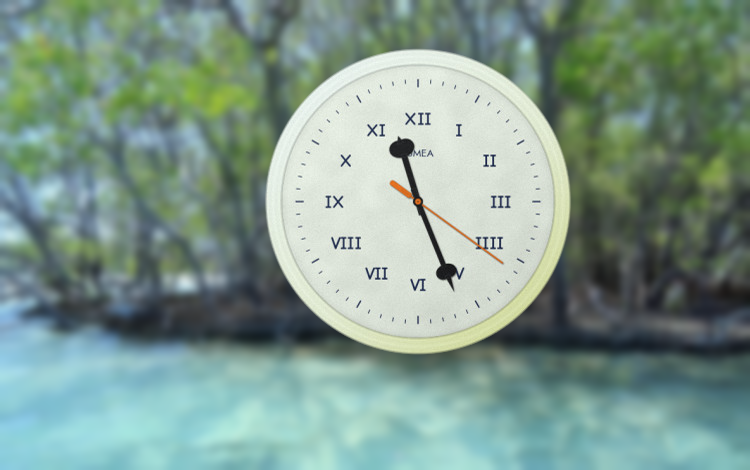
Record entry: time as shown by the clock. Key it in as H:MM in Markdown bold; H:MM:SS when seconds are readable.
**11:26:21**
